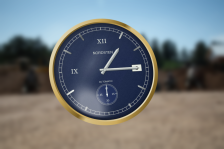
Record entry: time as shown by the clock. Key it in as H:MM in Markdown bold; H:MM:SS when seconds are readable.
**1:15**
